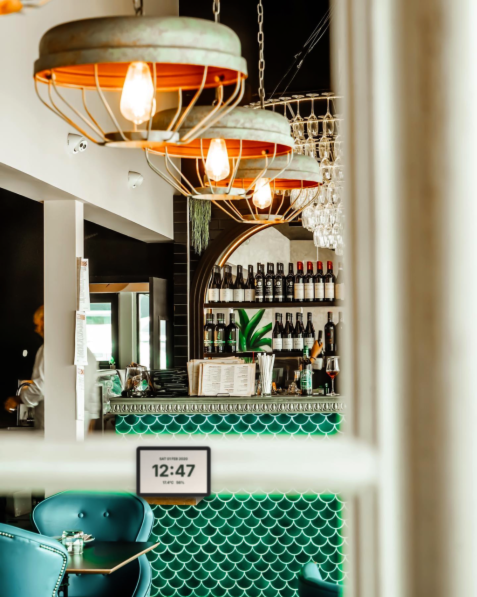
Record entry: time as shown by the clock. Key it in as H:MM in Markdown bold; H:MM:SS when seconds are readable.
**12:47**
